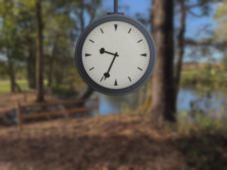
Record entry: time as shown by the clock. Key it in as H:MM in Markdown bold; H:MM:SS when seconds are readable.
**9:34**
